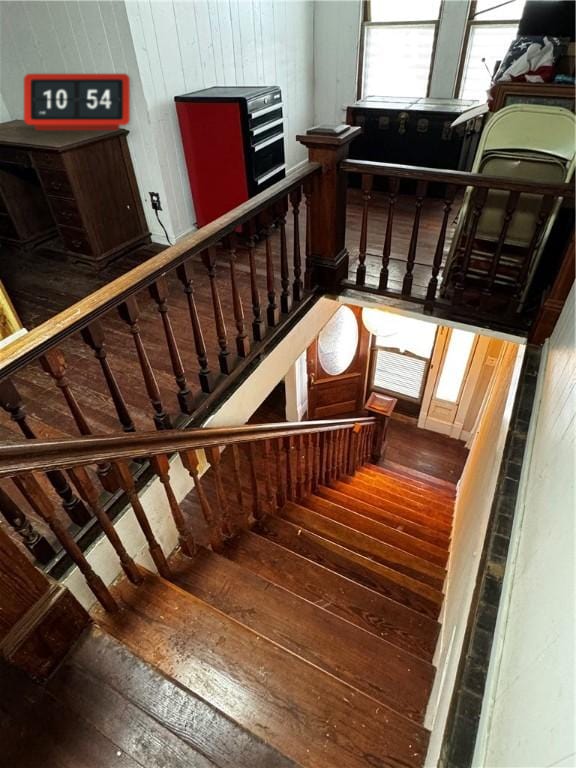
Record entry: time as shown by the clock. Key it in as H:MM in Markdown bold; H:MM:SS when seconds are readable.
**10:54**
